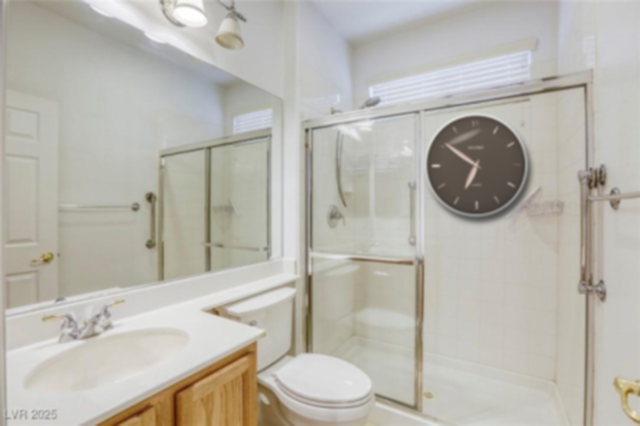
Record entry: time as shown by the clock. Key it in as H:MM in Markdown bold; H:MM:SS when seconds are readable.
**6:51**
